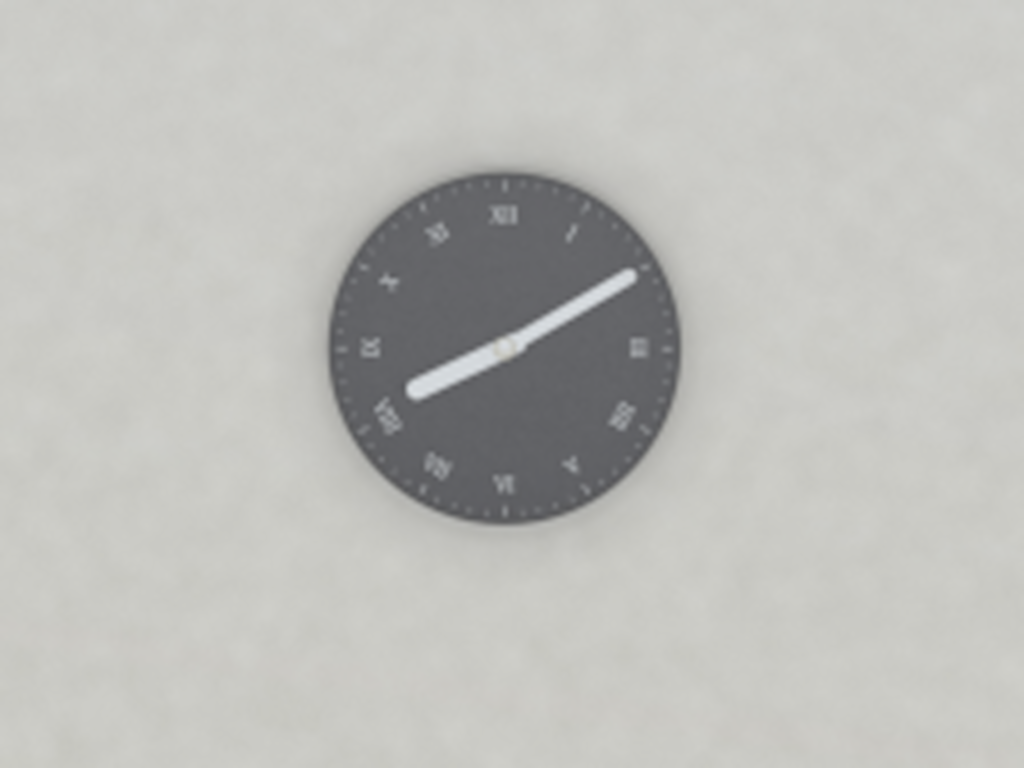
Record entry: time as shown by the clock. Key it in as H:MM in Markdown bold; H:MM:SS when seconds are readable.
**8:10**
